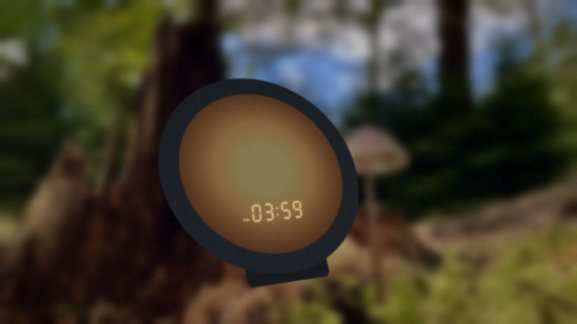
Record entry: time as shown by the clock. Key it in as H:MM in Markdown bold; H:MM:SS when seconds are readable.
**3:59**
